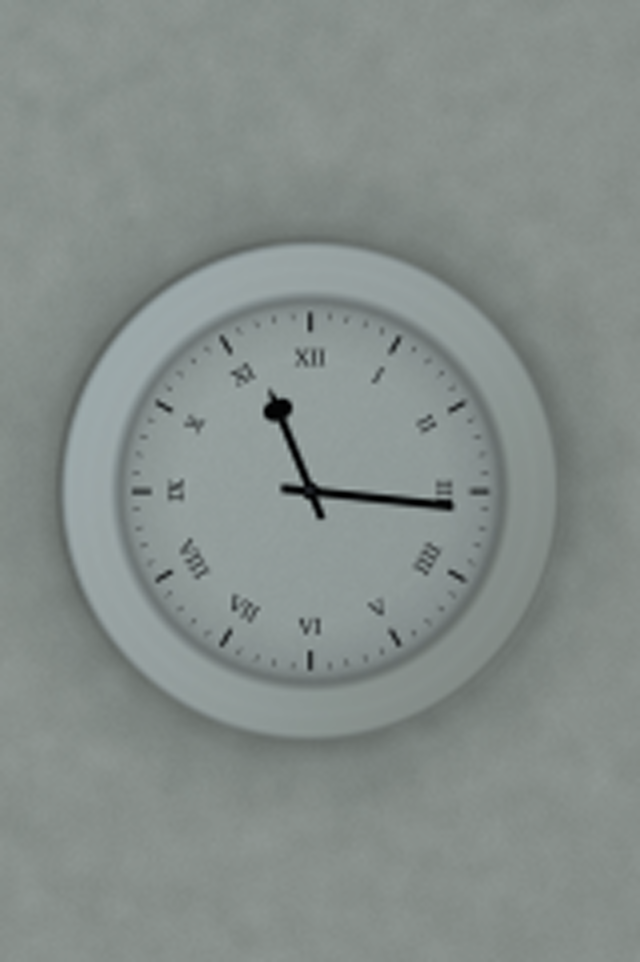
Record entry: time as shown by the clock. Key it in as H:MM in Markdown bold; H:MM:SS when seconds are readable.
**11:16**
